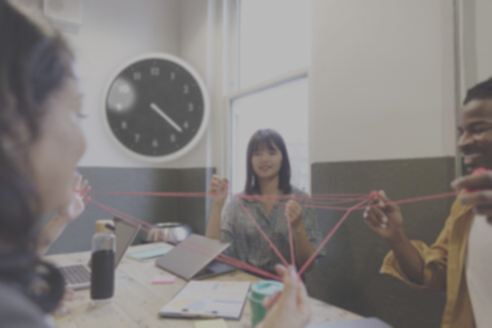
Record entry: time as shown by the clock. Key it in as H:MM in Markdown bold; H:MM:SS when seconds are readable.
**4:22**
